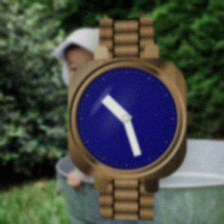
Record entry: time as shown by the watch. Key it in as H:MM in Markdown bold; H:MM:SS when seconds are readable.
**10:27**
